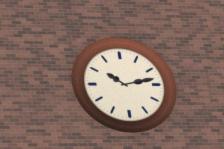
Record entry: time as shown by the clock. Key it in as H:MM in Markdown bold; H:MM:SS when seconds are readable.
**10:13**
